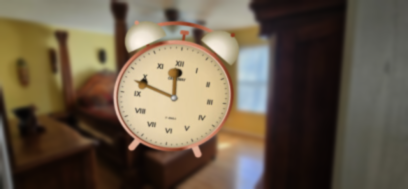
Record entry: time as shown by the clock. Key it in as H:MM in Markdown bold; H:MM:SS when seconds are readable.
**11:48**
